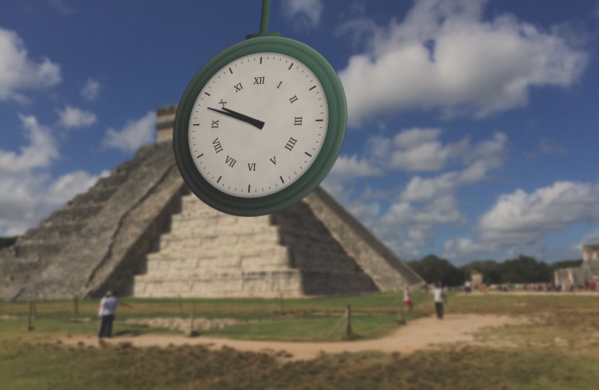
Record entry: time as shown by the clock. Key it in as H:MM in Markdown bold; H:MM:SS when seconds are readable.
**9:48**
